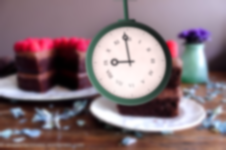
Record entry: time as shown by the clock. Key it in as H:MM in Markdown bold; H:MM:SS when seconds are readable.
**8:59**
